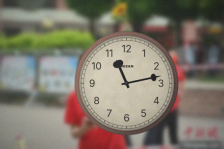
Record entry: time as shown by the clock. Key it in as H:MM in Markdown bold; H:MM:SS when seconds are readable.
**11:13**
